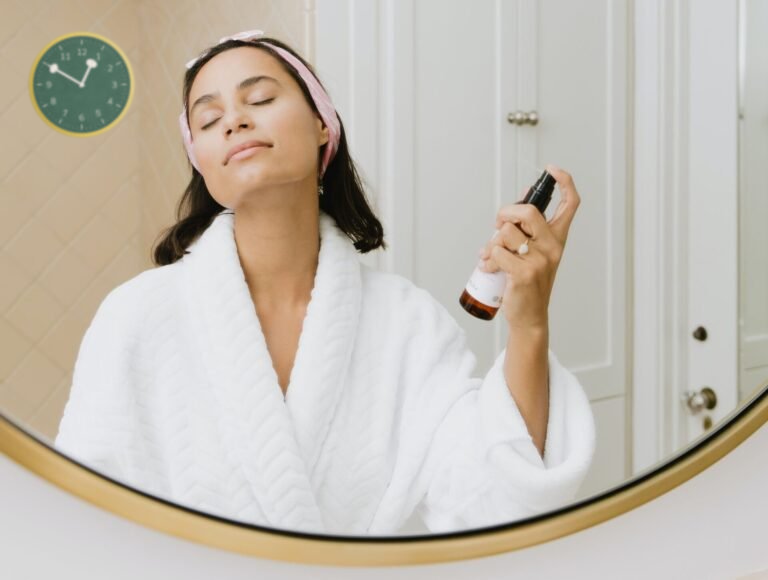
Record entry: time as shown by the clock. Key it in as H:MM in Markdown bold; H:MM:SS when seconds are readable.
**12:50**
